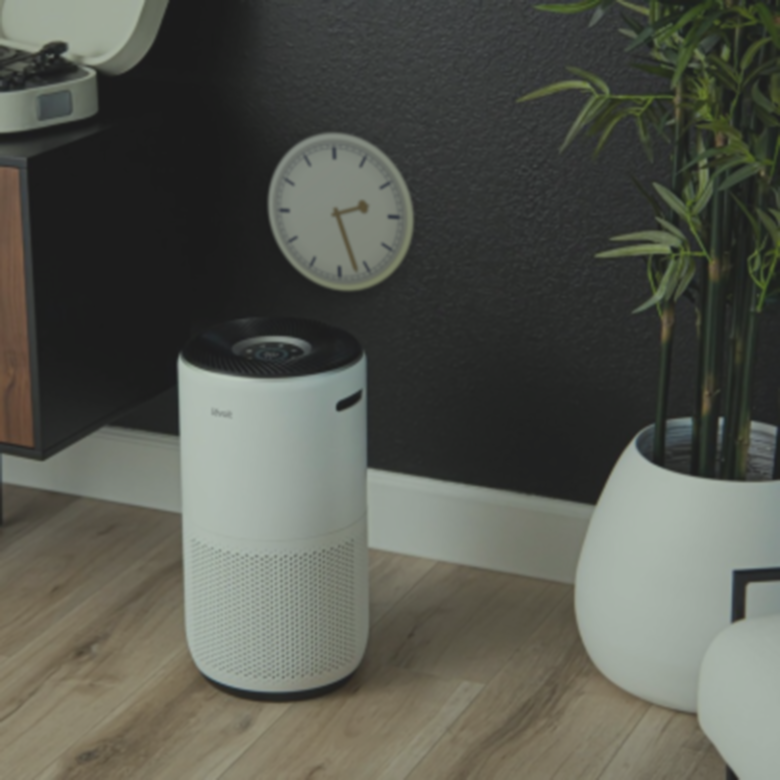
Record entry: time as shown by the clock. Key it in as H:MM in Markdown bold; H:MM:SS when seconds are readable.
**2:27**
